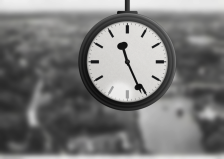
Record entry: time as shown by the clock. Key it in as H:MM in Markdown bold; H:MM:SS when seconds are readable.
**11:26**
